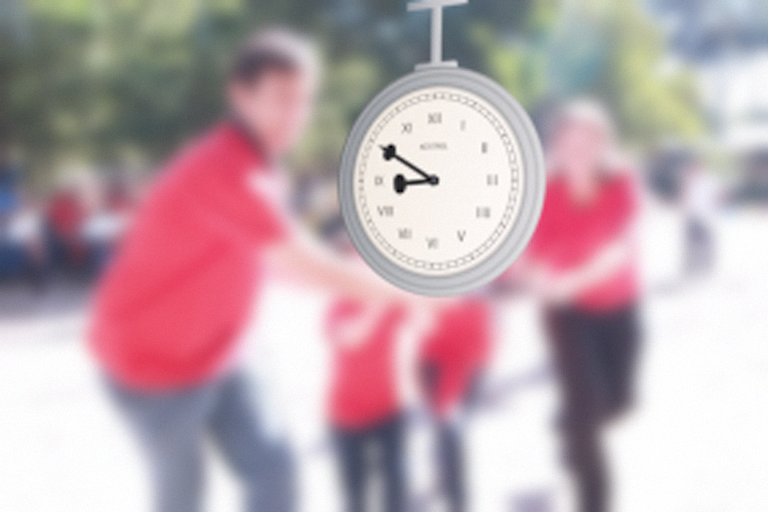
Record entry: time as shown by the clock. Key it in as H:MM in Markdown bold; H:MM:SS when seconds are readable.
**8:50**
